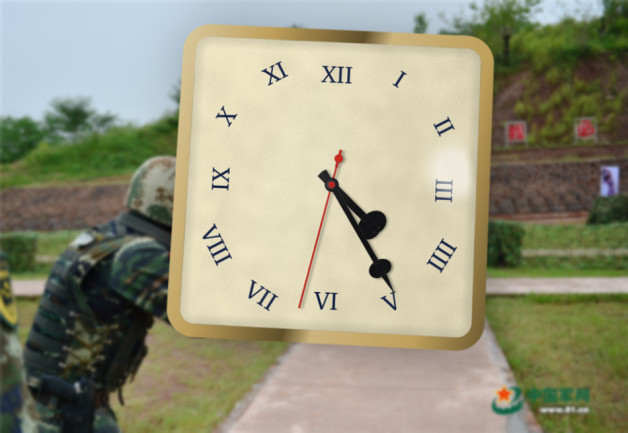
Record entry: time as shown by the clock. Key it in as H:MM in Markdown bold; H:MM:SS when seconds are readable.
**4:24:32**
